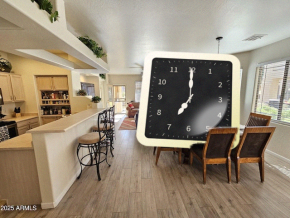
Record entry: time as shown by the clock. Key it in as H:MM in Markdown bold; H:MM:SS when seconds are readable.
**7:00**
